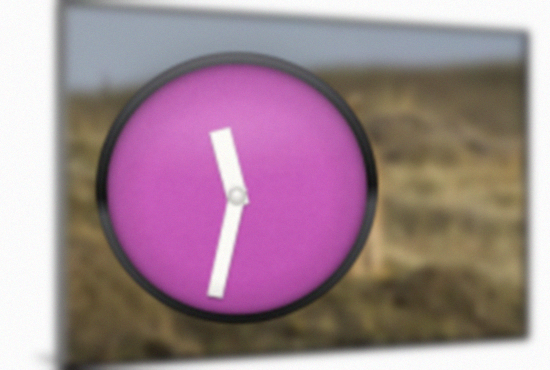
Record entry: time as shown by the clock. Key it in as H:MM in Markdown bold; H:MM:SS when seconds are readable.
**11:32**
